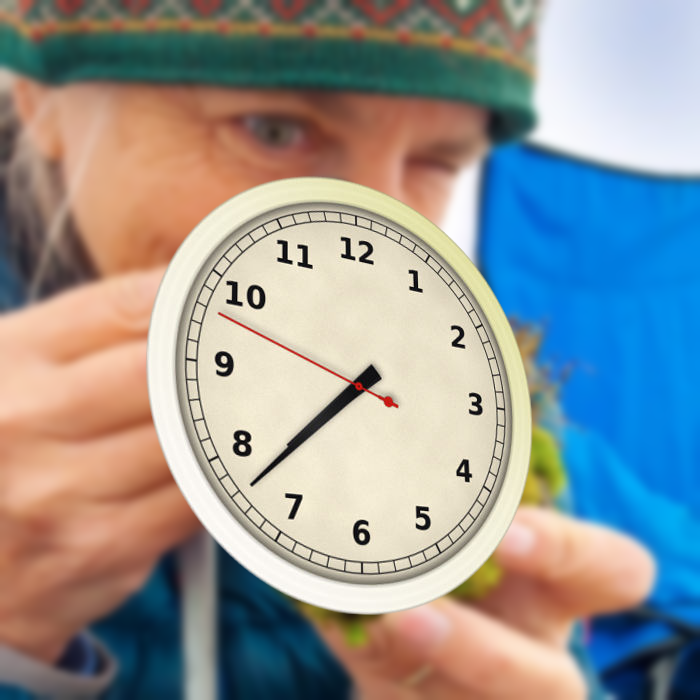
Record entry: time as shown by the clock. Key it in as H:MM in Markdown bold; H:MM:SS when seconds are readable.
**7:37:48**
